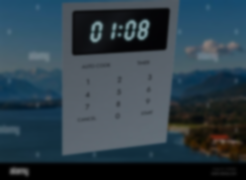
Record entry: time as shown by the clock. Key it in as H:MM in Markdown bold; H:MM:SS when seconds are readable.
**1:08**
